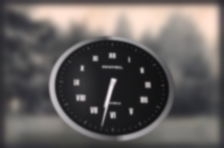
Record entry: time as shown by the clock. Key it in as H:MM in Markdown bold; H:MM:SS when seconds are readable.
**6:32**
